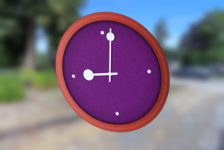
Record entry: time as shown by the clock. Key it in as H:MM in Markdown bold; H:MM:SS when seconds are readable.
**9:02**
